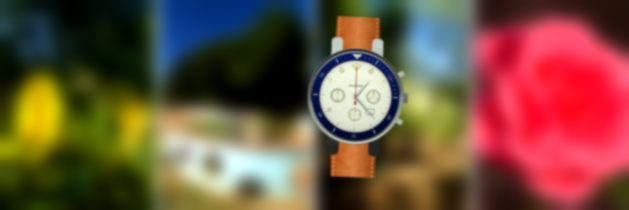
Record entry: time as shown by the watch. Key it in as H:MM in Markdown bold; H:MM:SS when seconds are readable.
**1:23**
